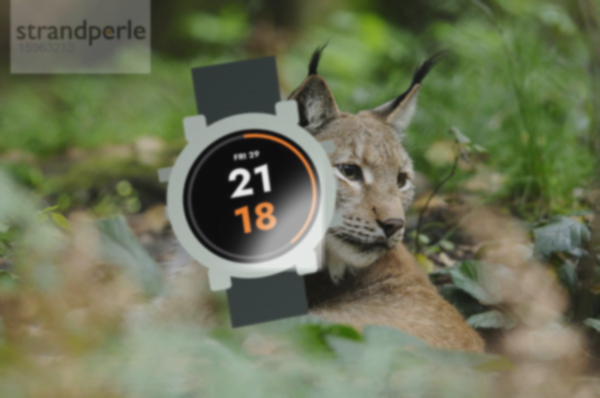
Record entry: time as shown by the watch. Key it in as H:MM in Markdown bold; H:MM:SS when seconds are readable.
**21:18**
